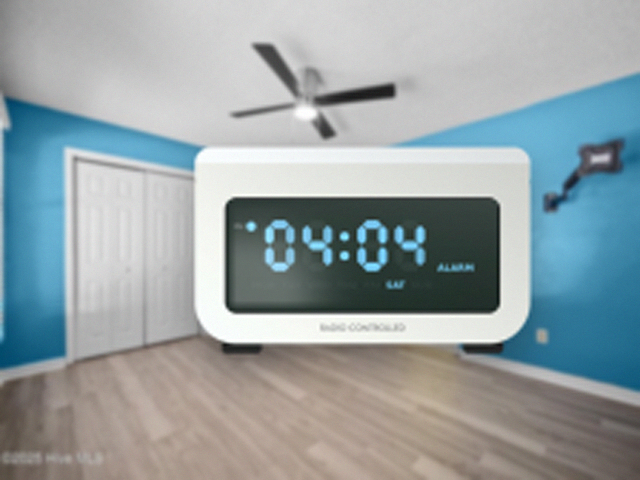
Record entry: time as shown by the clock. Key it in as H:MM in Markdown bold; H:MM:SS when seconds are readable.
**4:04**
